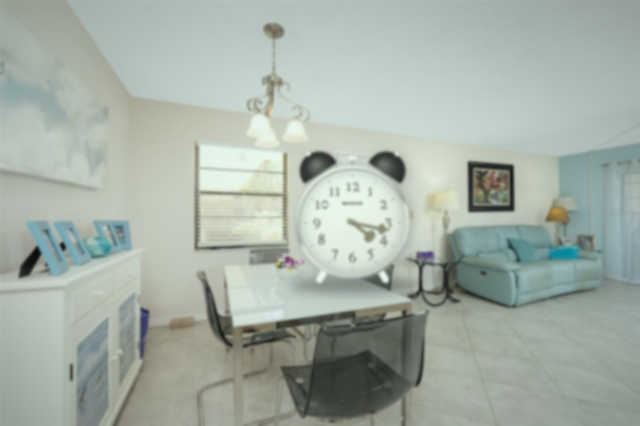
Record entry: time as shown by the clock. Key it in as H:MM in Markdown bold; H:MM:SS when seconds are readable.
**4:17**
